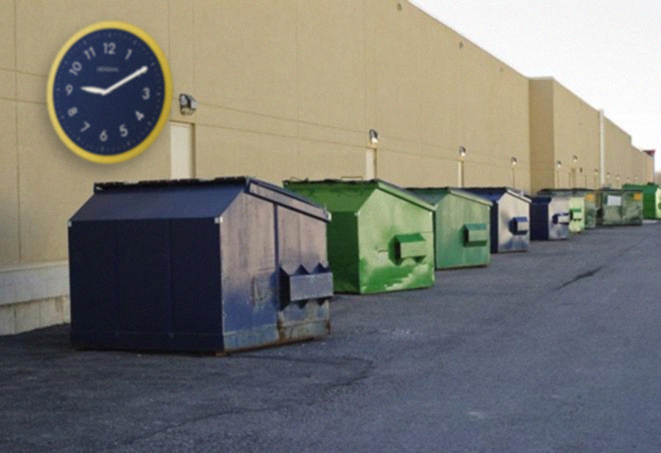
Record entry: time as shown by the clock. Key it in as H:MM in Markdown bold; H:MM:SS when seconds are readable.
**9:10**
